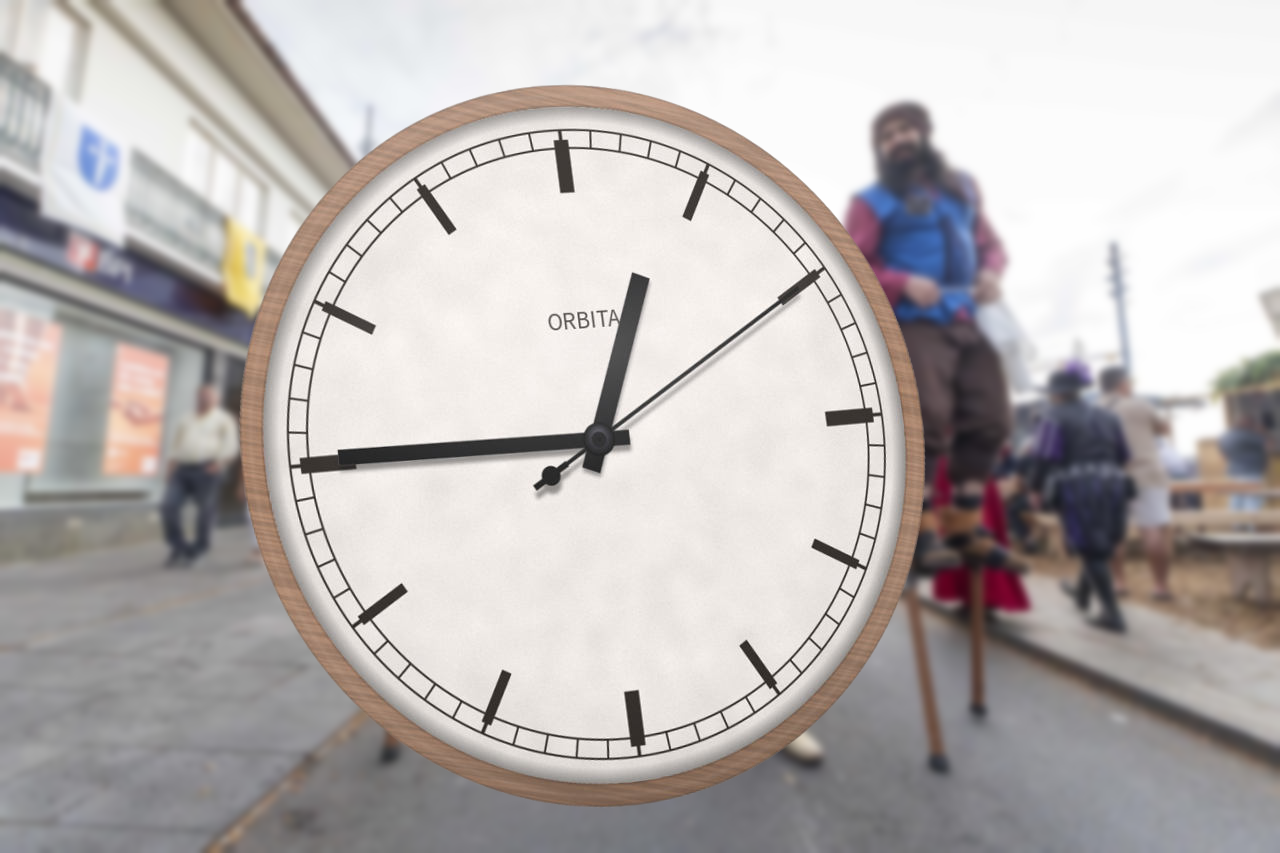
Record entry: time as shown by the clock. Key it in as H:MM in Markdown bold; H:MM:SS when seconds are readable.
**12:45:10**
